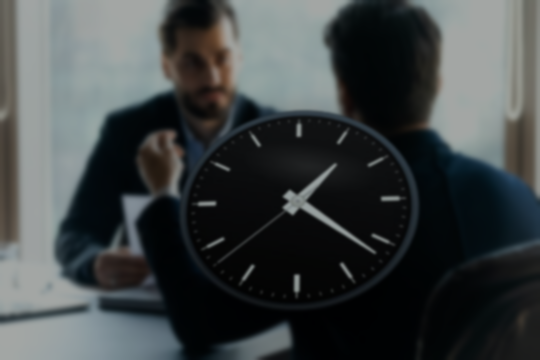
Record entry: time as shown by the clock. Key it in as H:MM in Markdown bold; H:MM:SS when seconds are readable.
**1:21:38**
